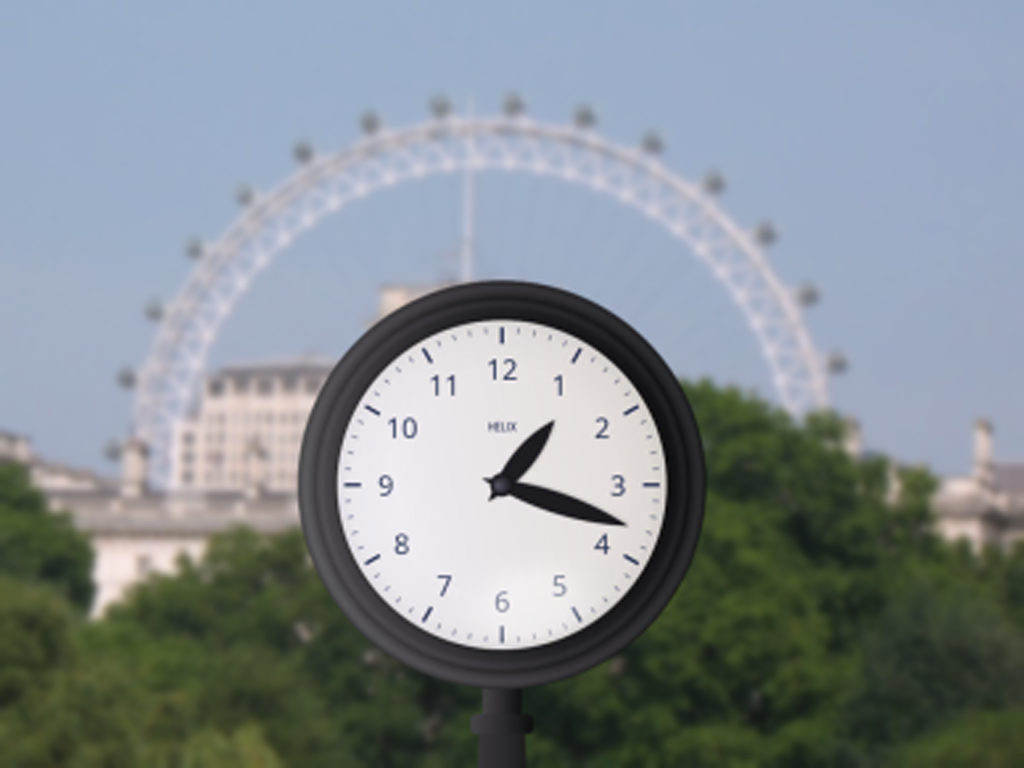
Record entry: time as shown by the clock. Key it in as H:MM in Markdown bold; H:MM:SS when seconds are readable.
**1:18**
